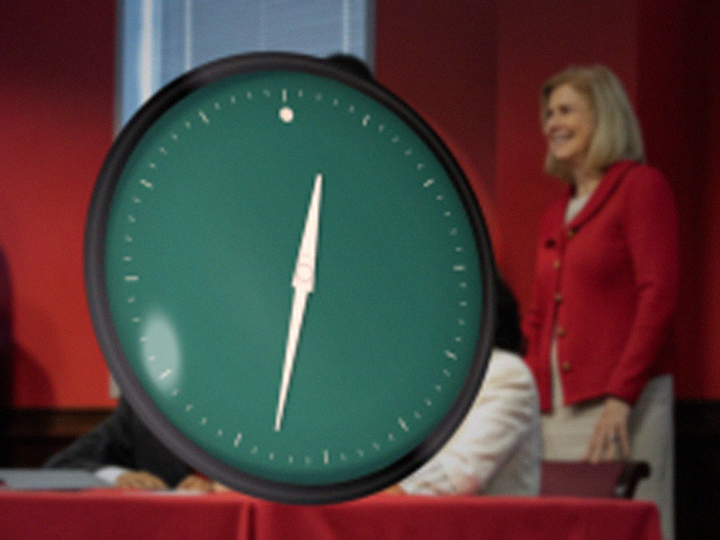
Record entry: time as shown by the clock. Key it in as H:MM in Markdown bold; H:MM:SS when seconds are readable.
**12:33**
